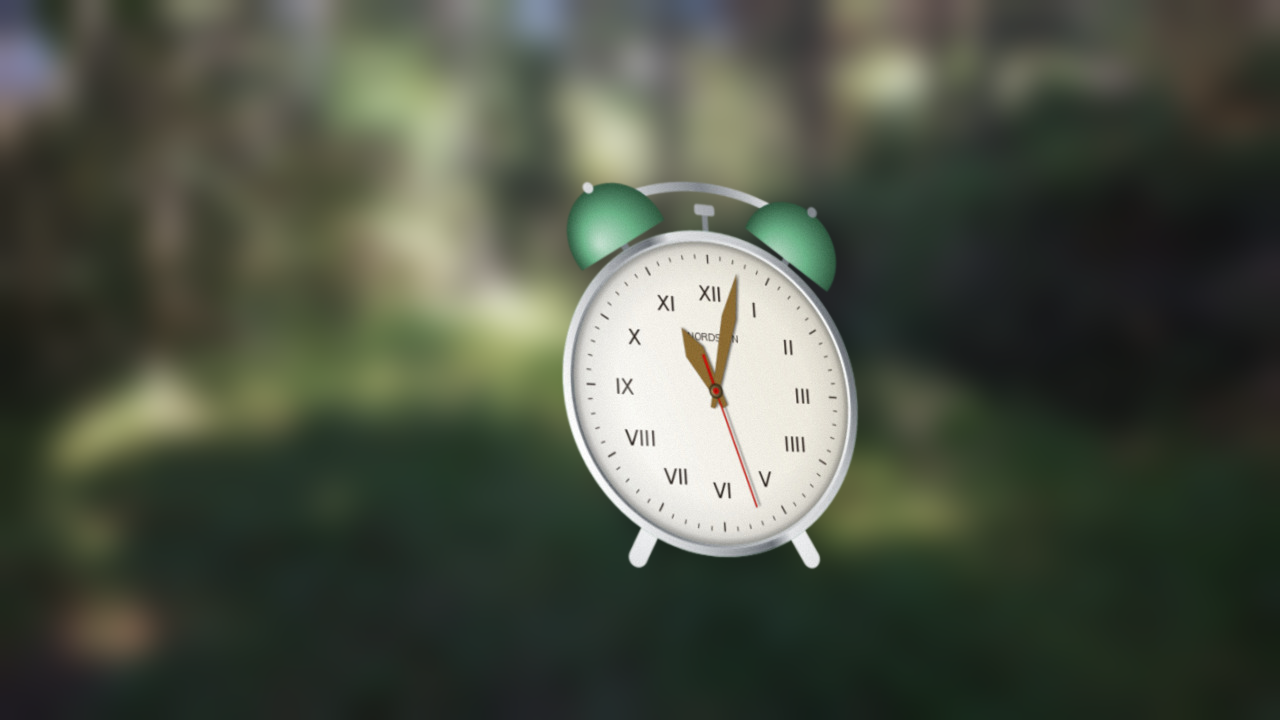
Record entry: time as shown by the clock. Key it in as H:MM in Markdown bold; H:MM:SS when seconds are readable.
**11:02:27**
